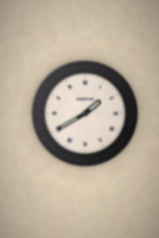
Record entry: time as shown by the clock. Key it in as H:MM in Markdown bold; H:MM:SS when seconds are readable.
**1:40**
